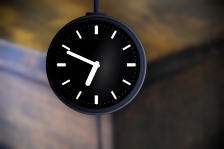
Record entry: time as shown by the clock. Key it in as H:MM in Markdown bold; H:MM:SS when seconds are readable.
**6:49**
